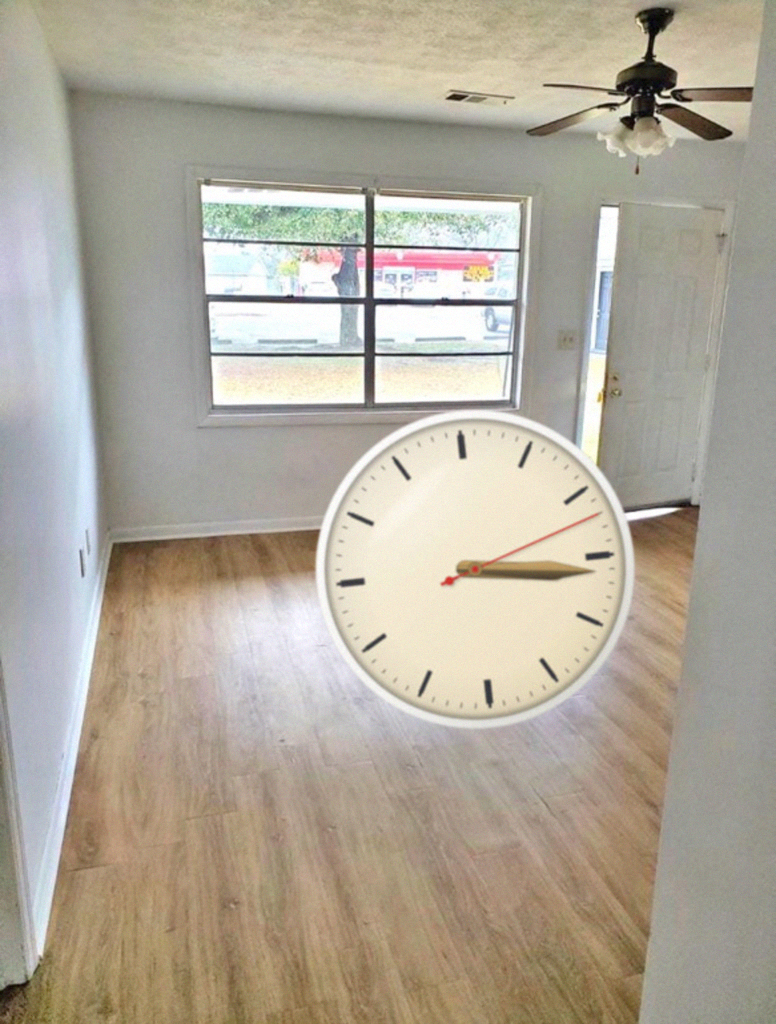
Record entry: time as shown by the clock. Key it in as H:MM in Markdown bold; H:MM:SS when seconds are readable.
**3:16:12**
